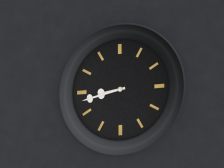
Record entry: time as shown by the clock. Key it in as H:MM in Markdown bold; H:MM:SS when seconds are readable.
**8:43**
